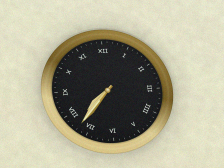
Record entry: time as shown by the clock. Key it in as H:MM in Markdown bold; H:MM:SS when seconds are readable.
**7:37**
